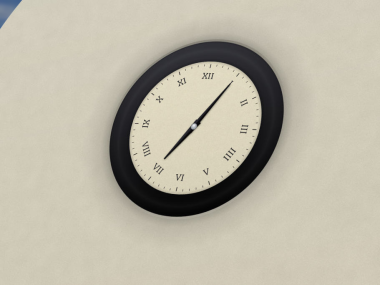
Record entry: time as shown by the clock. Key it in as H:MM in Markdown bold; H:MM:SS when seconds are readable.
**7:05**
